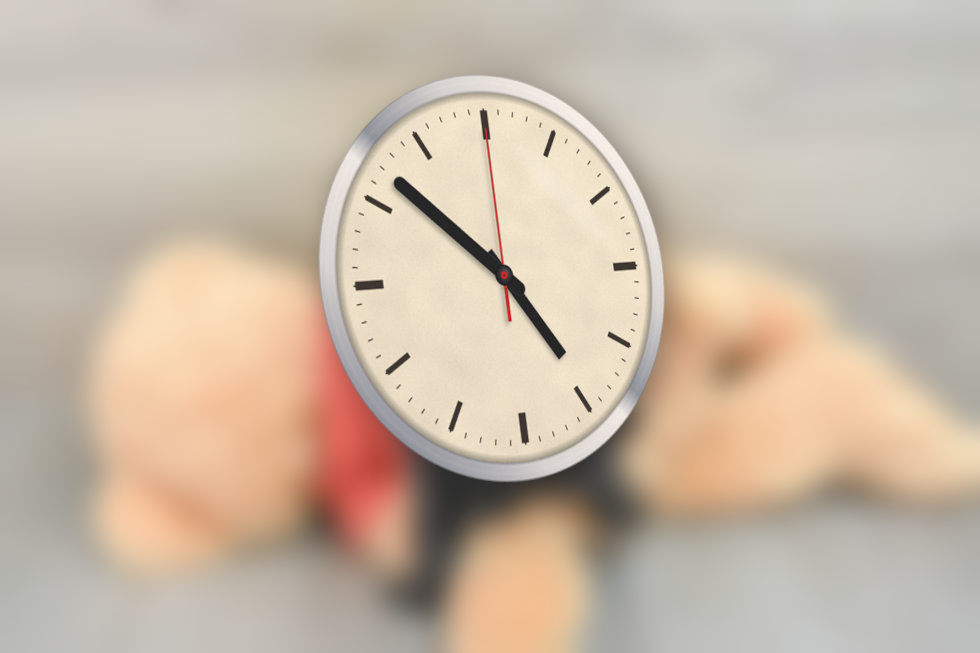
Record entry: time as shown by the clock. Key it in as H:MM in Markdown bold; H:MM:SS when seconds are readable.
**4:52:00**
